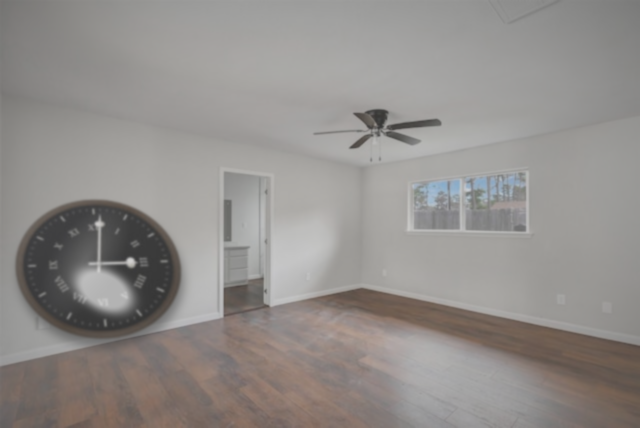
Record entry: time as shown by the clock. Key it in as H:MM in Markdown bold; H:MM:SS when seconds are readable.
**3:01**
